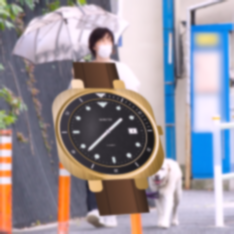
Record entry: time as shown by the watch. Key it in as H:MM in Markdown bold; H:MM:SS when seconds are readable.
**1:38**
